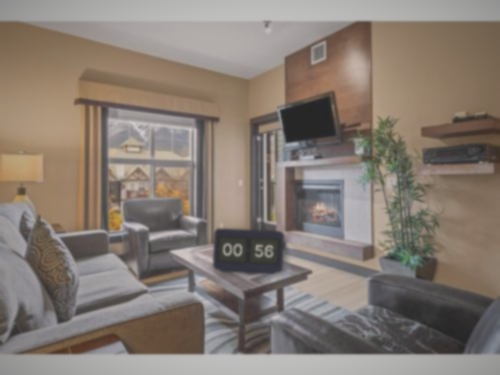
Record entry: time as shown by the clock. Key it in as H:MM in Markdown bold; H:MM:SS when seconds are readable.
**0:56**
